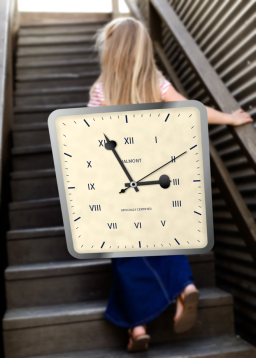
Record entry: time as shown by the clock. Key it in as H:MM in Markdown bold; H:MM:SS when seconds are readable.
**2:56:10**
